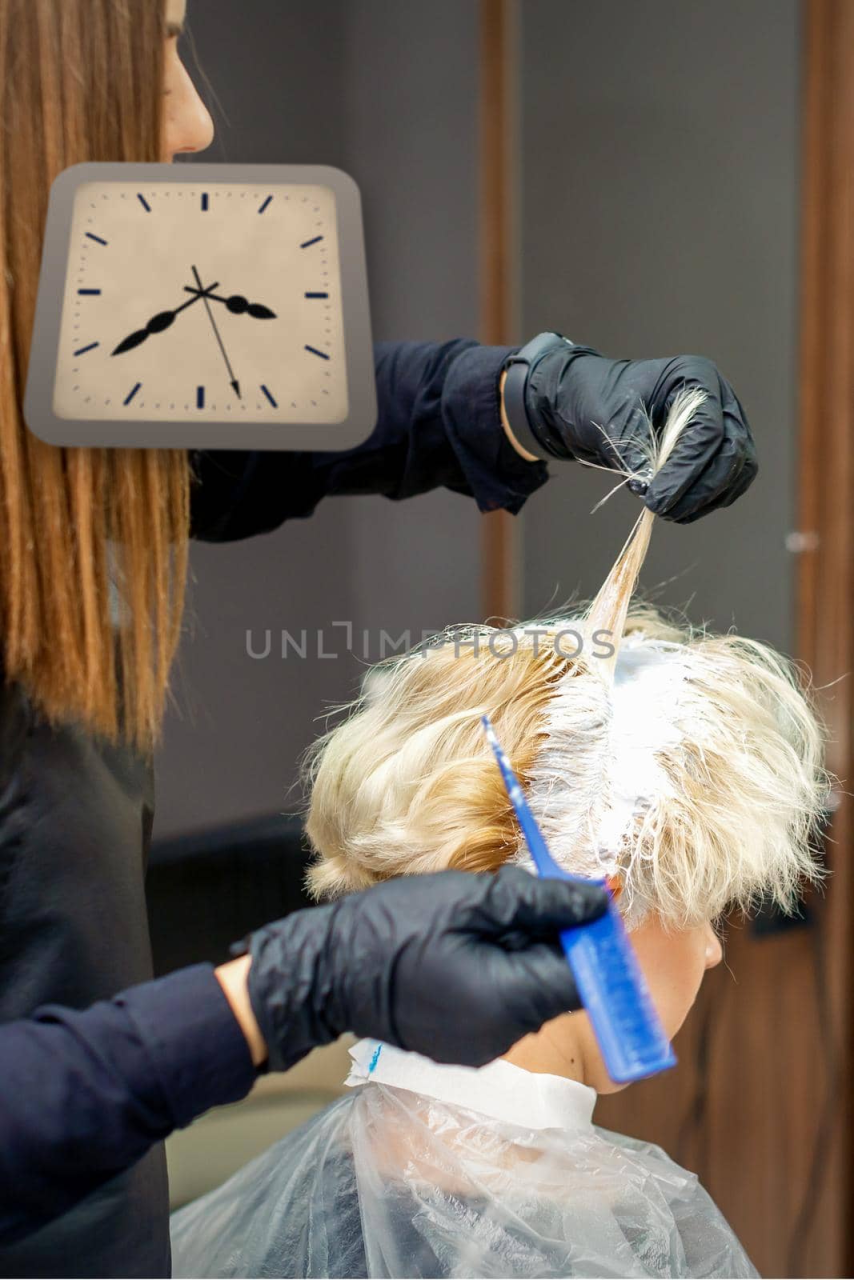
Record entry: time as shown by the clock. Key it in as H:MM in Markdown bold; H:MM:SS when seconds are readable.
**3:38:27**
